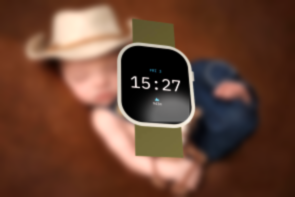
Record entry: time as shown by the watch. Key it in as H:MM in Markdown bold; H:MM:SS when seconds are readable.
**15:27**
